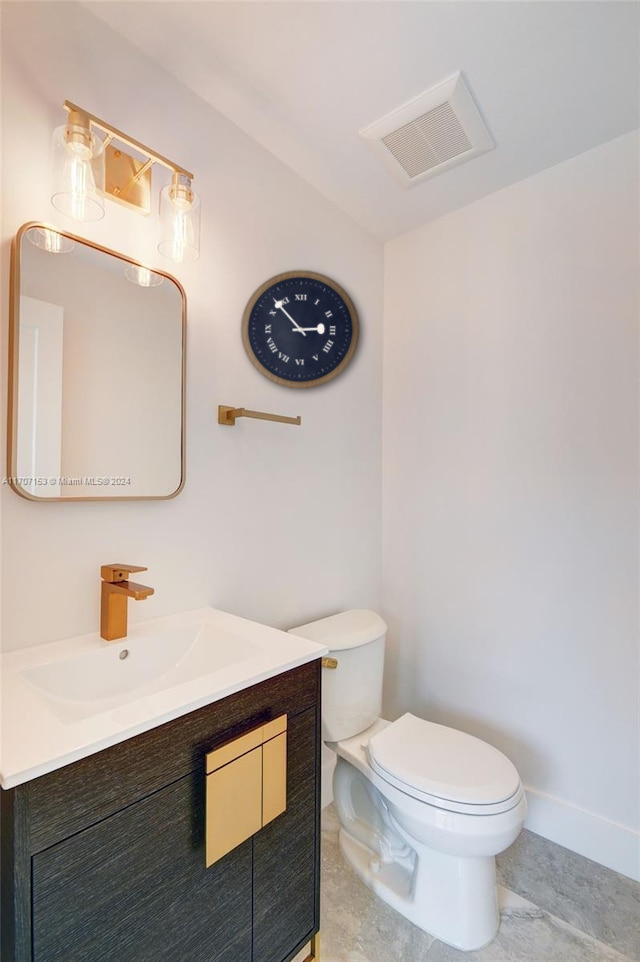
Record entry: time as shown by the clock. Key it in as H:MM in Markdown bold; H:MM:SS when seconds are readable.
**2:53**
